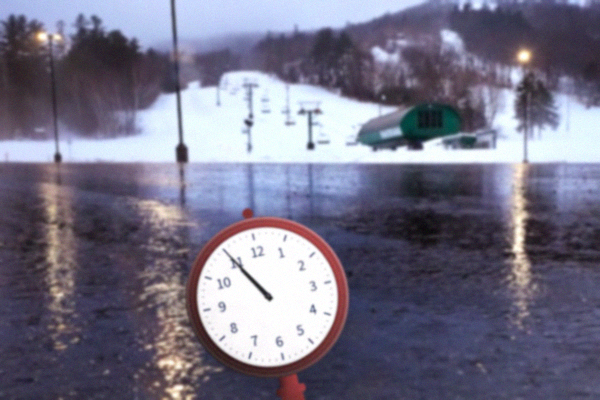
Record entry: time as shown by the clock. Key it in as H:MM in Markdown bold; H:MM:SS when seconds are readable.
**10:55**
